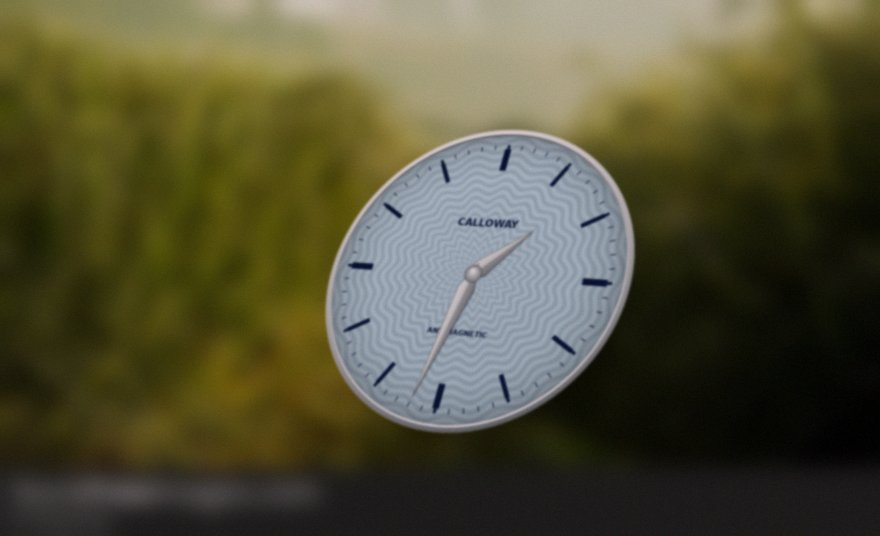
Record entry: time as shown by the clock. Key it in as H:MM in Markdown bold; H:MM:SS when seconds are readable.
**1:32**
